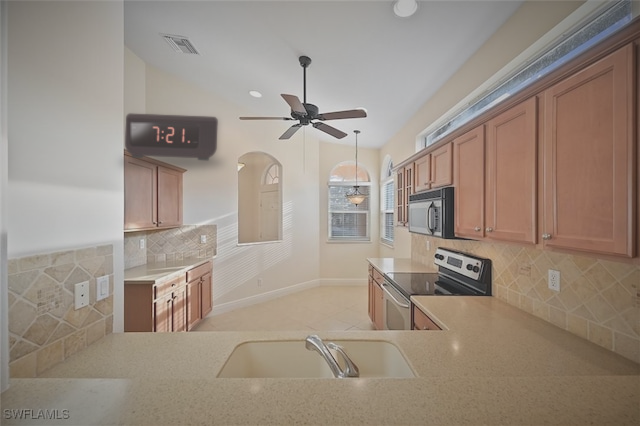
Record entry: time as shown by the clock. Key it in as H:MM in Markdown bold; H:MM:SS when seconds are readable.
**7:21**
